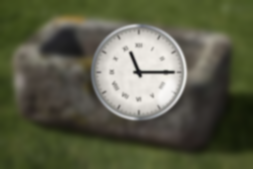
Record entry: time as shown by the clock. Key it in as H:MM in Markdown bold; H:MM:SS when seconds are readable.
**11:15**
